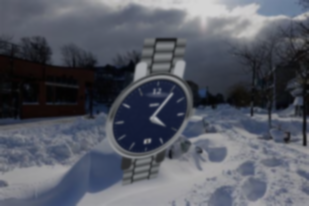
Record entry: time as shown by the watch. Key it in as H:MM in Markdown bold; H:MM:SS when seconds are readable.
**4:06**
